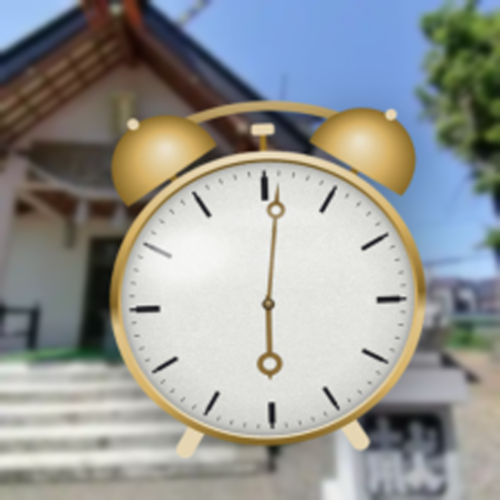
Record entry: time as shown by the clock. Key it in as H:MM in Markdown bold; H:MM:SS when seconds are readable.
**6:01**
